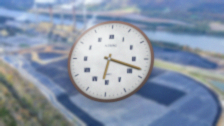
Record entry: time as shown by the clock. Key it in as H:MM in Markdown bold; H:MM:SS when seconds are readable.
**6:18**
